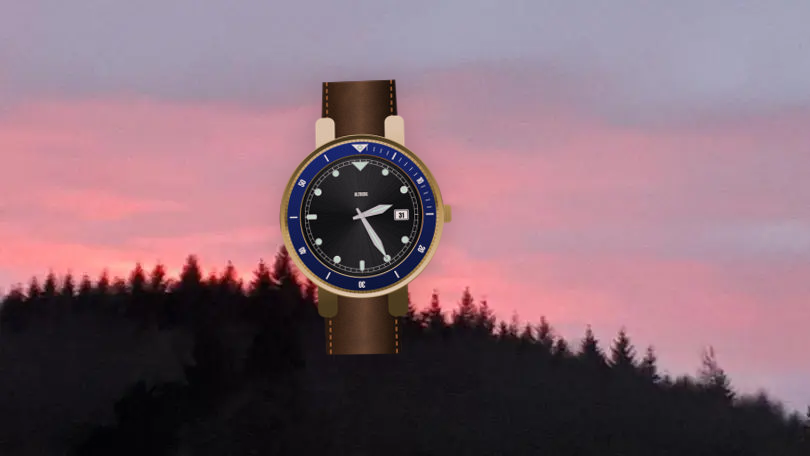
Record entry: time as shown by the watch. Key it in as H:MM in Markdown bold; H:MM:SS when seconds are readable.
**2:25**
